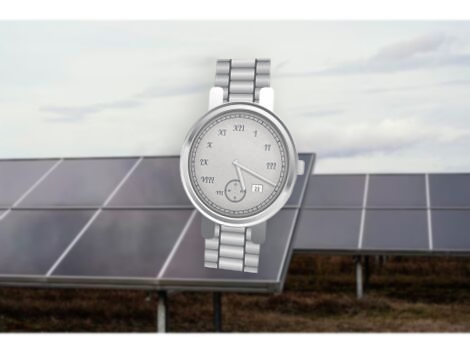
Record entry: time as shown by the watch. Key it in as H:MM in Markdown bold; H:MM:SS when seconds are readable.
**5:19**
